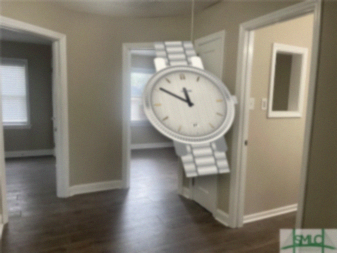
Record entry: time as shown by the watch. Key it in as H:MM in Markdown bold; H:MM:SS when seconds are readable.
**11:51**
